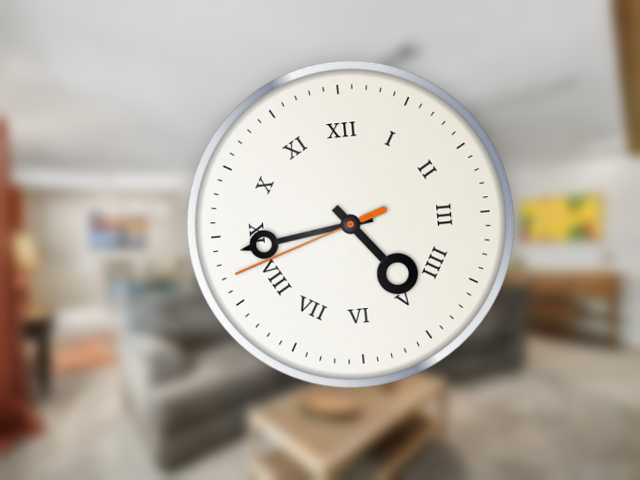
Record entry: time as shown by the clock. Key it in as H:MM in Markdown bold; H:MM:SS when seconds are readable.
**4:43:42**
